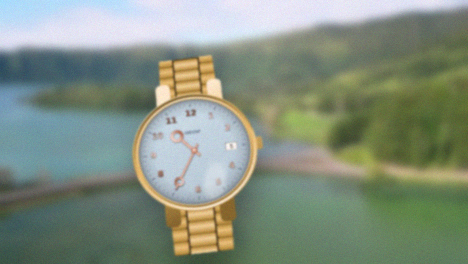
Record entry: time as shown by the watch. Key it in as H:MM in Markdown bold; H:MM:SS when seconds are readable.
**10:35**
